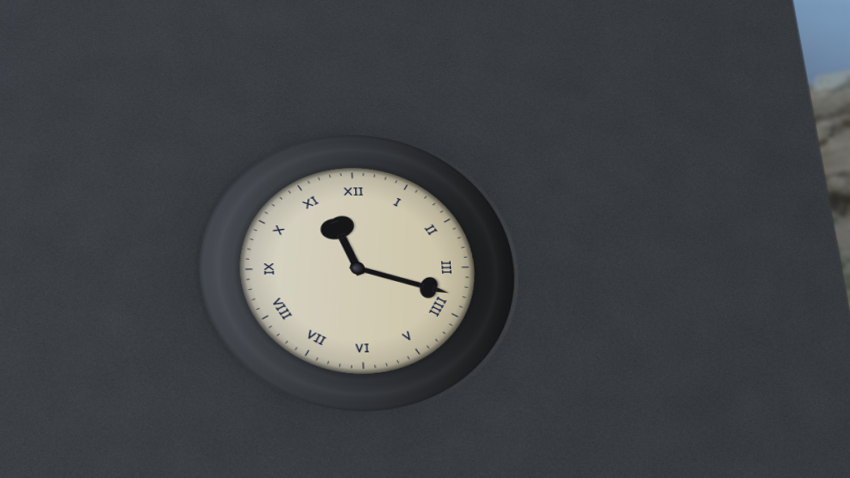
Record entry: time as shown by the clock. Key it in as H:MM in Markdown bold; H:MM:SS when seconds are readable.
**11:18**
